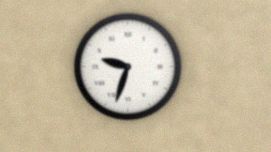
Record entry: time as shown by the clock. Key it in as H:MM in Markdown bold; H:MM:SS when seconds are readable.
**9:33**
